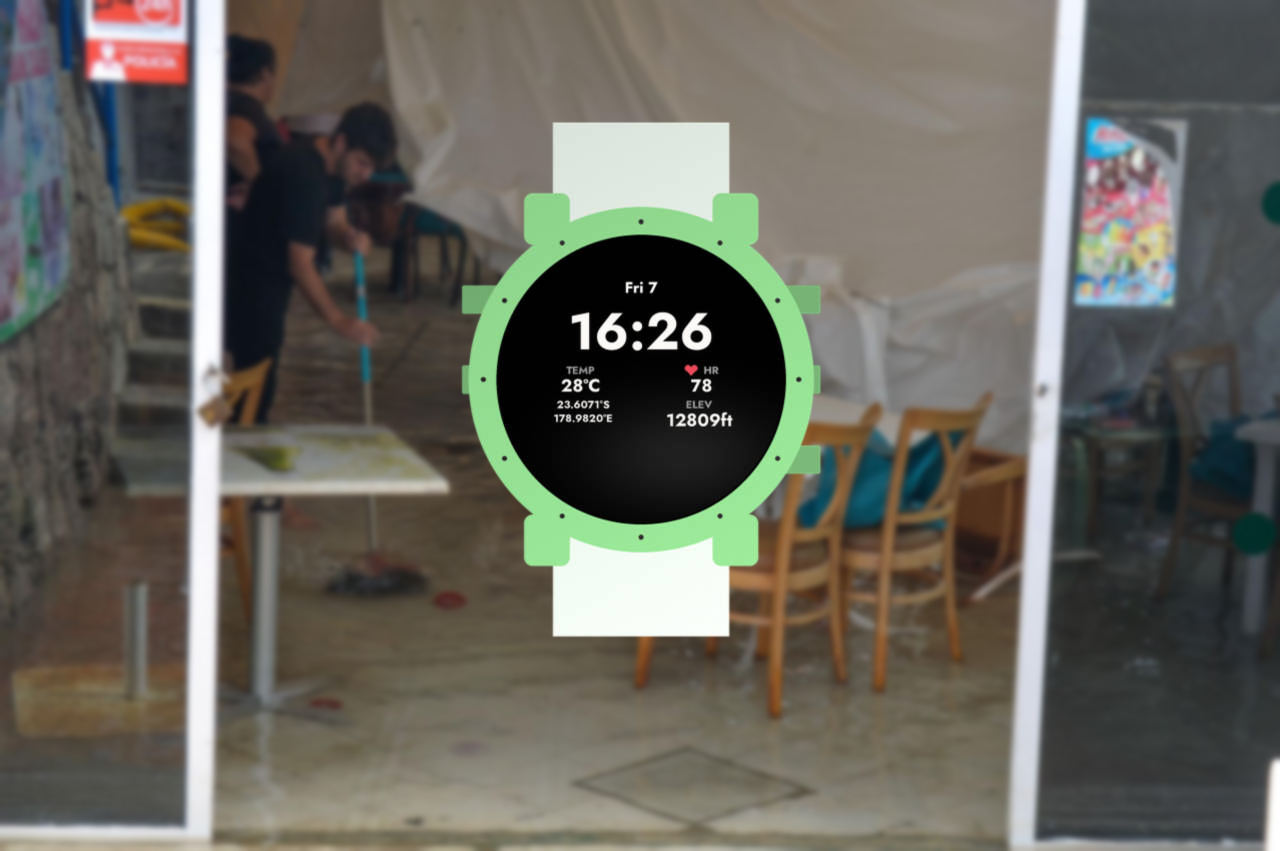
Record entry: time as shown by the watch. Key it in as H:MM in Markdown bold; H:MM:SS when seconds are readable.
**16:26**
